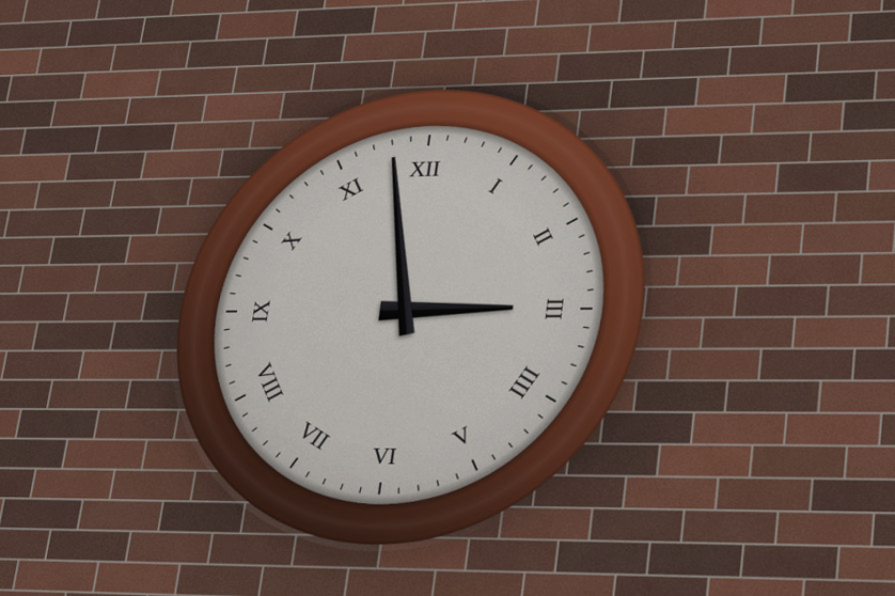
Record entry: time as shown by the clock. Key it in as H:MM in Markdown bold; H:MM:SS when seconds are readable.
**2:58**
